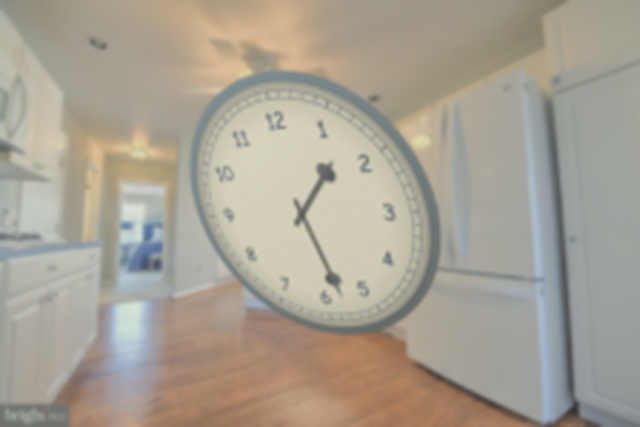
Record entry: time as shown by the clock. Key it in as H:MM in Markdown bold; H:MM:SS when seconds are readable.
**1:28**
